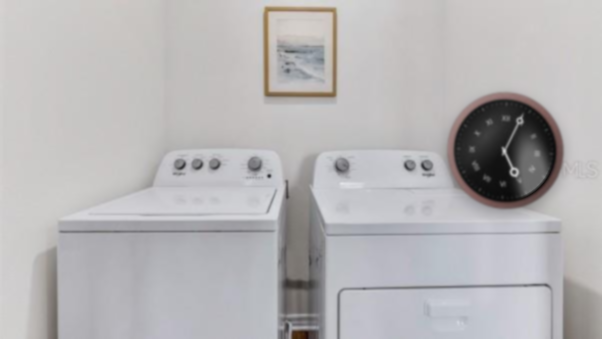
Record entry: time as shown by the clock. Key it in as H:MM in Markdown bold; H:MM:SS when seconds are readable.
**5:04**
